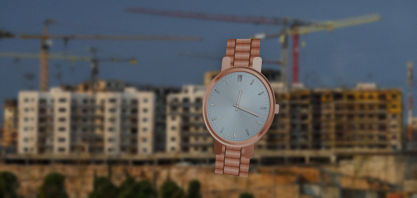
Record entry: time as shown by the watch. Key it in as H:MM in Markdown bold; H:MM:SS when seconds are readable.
**12:18**
